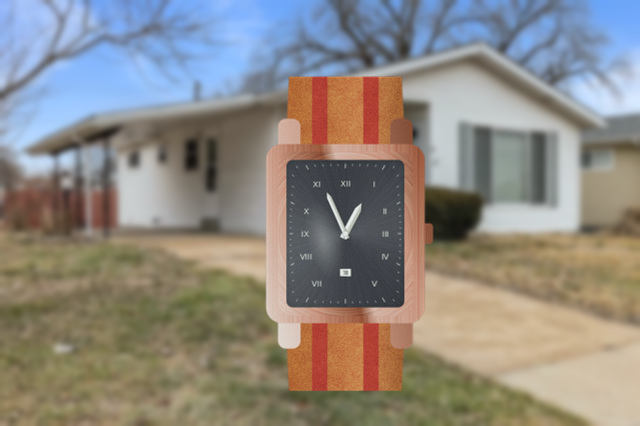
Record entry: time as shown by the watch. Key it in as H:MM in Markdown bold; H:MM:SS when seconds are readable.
**12:56**
